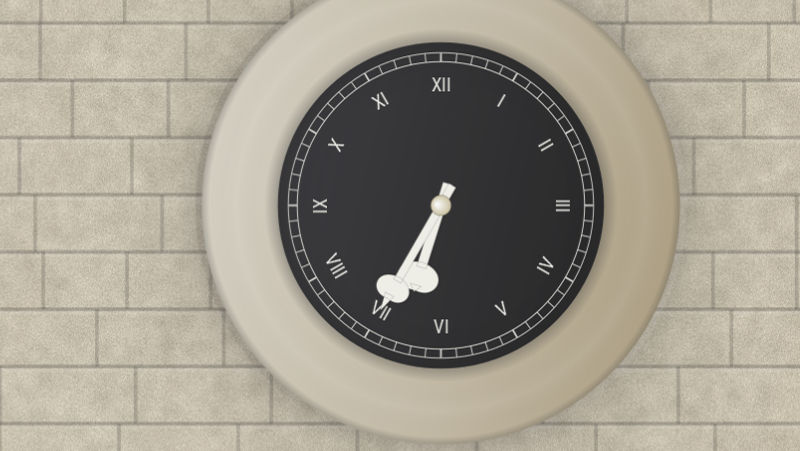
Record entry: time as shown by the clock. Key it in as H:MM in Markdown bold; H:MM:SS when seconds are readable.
**6:35**
